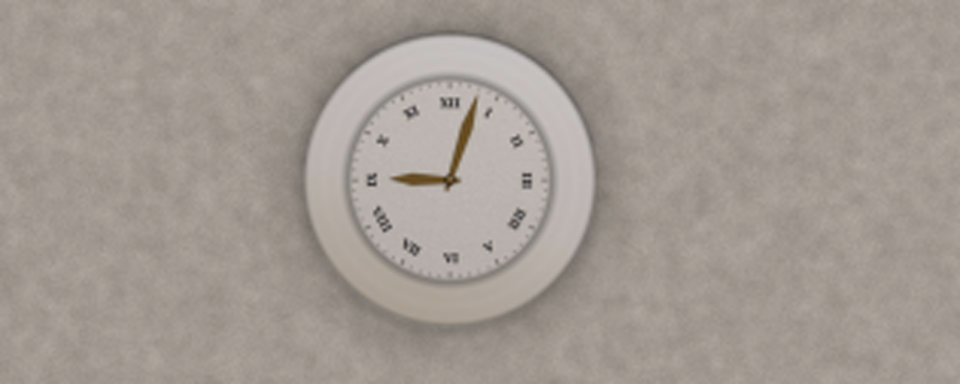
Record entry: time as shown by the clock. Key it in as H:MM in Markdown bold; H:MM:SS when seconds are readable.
**9:03**
